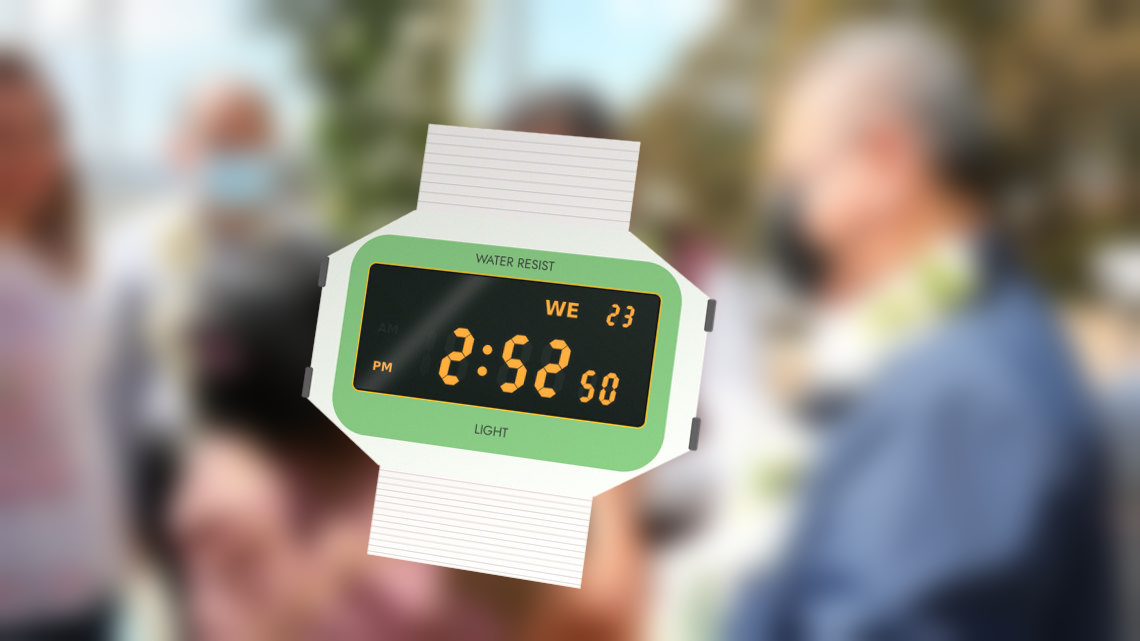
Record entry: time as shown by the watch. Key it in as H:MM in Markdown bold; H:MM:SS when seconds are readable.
**2:52:50**
